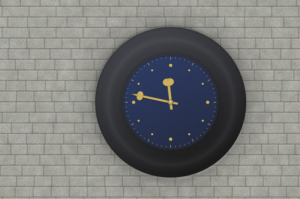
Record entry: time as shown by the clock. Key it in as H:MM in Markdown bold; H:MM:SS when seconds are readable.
**11:47**
